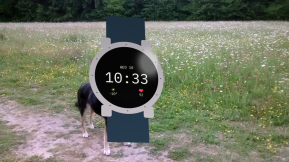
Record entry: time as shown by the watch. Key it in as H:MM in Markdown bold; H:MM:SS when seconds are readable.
**10:33**
